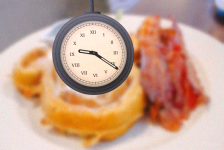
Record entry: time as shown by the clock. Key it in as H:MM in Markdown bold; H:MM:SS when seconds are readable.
**9:21**
